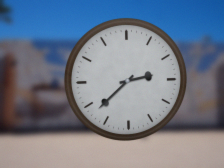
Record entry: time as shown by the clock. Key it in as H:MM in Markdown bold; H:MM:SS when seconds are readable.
**2:38**
